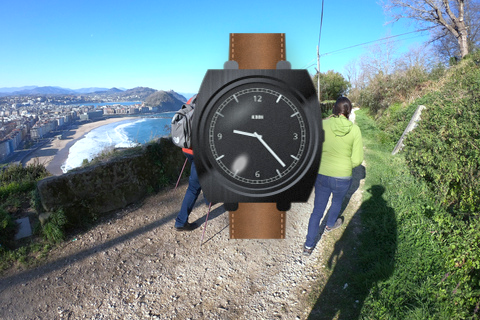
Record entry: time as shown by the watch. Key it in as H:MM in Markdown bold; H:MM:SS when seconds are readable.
**9:23**
